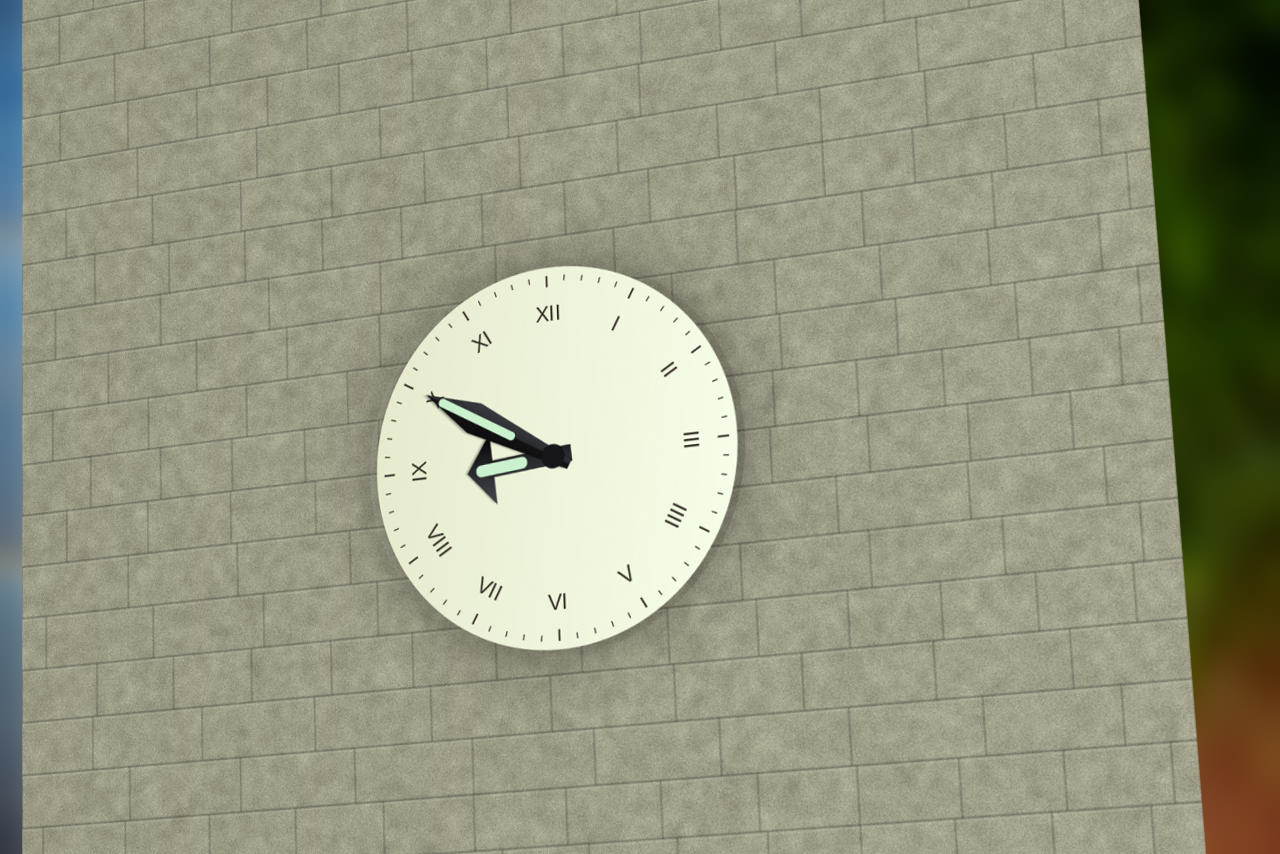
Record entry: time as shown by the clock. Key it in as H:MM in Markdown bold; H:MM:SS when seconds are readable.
**8:50**
